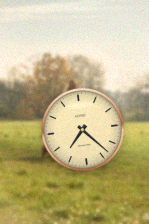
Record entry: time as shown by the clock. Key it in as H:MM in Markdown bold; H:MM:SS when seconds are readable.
**7:23**
